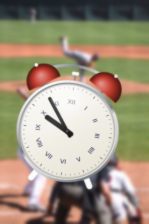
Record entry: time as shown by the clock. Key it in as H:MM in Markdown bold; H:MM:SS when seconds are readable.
**9:54**
